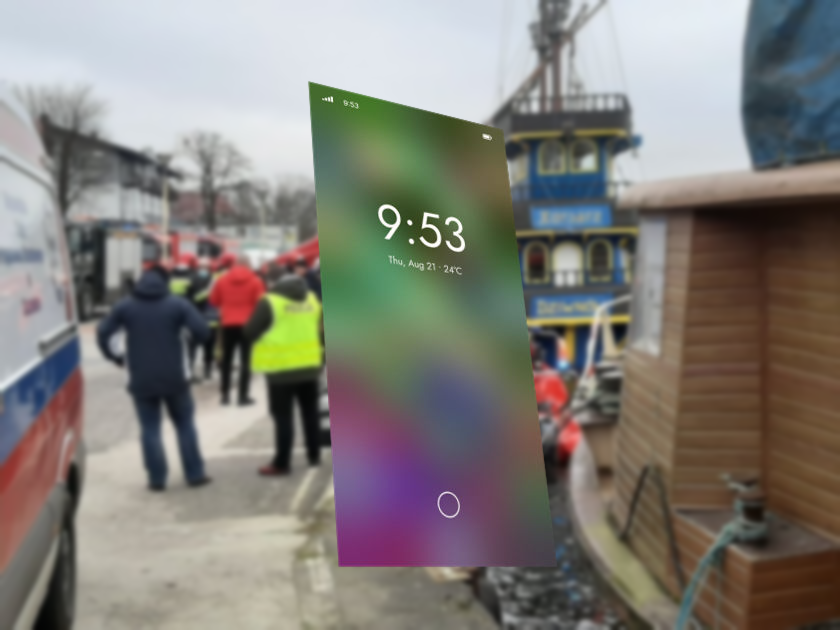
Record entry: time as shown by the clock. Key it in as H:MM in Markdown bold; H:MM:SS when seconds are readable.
**9:53**
